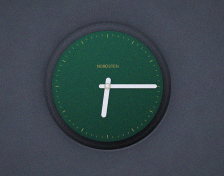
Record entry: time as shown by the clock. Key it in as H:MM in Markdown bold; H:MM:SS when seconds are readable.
**6:15**
